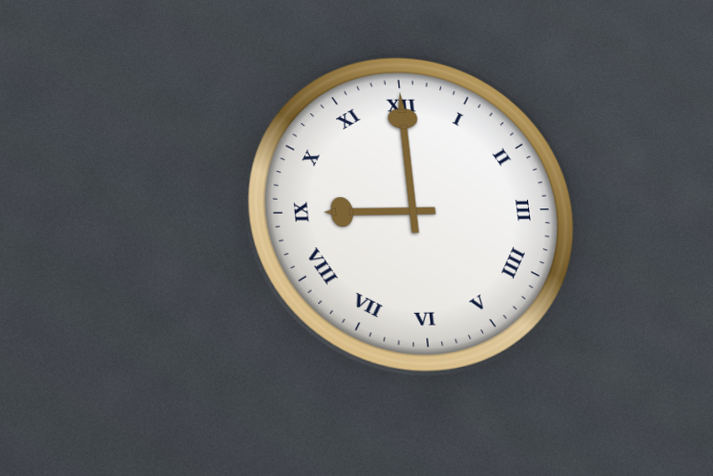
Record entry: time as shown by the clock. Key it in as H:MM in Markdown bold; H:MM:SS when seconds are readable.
**9:00**
